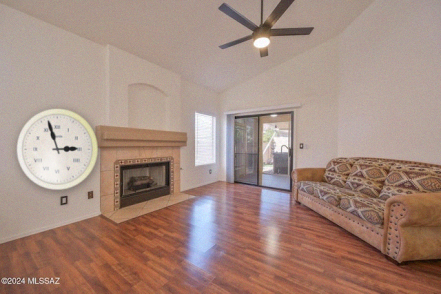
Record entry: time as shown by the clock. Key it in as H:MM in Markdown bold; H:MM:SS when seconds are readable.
**2:57**
